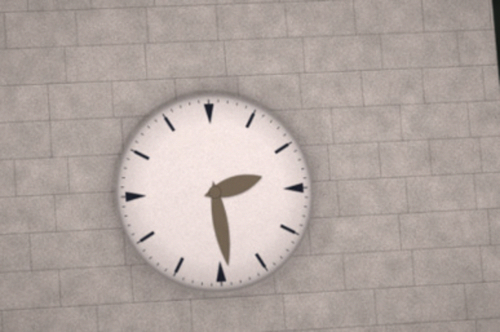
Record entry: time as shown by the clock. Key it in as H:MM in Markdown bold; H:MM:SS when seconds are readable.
**2:29**
